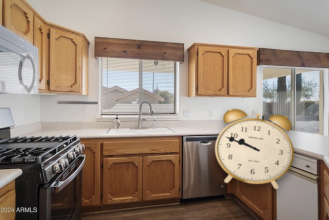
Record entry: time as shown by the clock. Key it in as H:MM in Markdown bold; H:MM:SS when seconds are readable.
**9:48**
